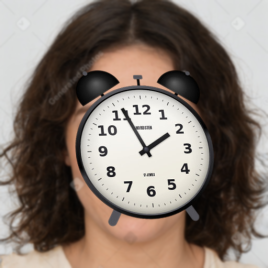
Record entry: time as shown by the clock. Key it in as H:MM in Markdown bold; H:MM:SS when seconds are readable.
**1:56**
